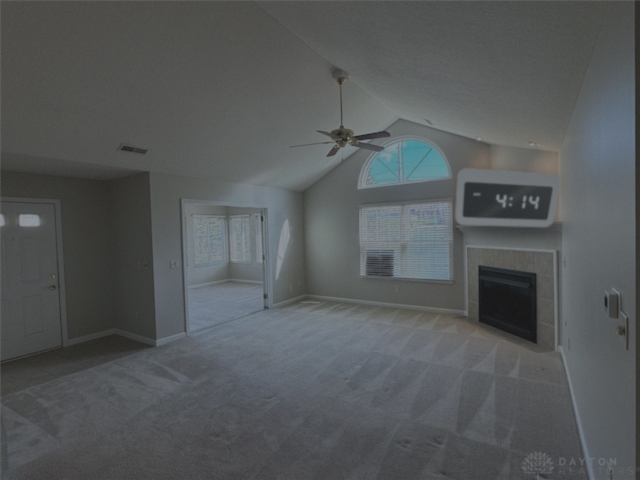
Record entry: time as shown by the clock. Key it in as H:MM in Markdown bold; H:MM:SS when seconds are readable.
**4:14**
